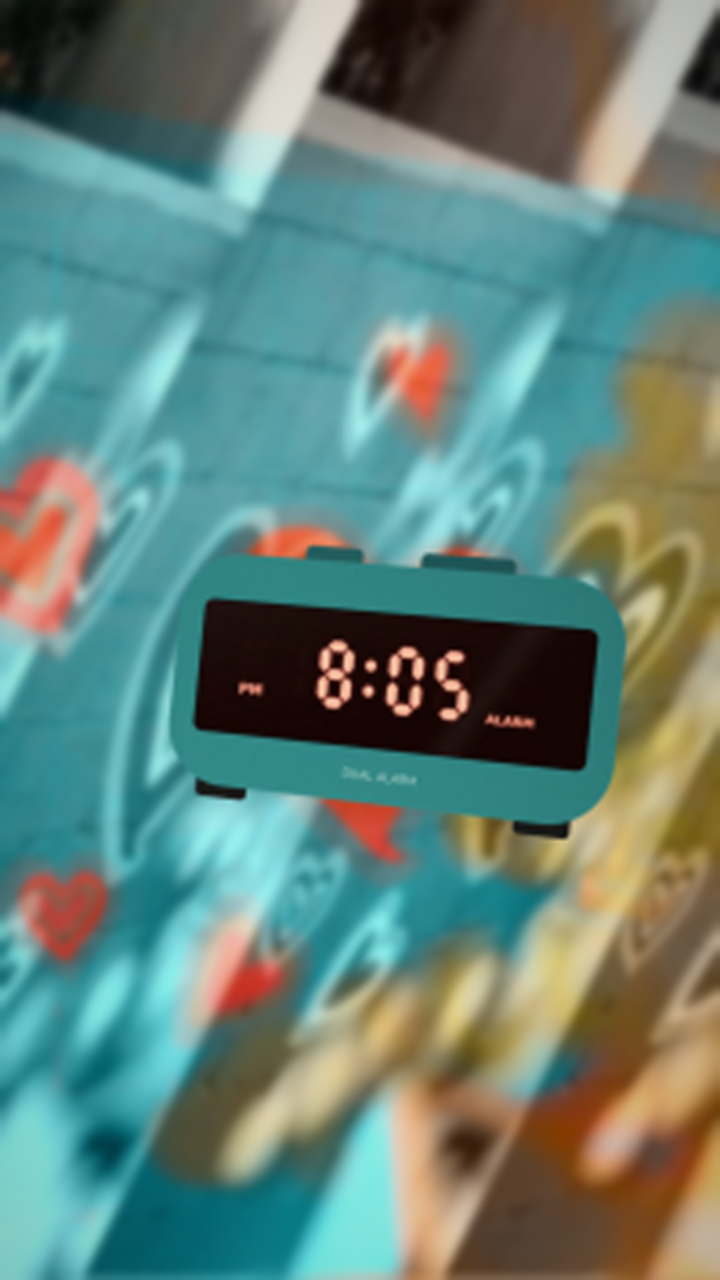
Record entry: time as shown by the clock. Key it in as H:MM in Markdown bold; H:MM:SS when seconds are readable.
**8:05**
